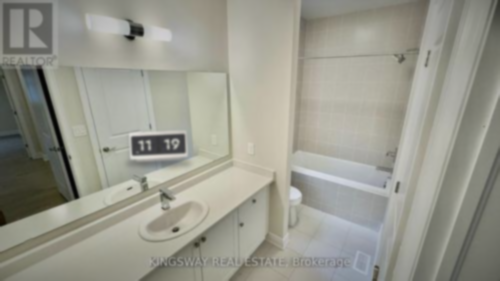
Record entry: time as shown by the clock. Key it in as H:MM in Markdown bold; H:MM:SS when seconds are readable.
**11:19**
